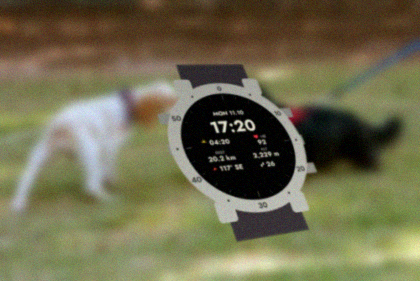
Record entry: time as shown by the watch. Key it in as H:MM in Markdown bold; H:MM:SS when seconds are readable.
**17:20**
